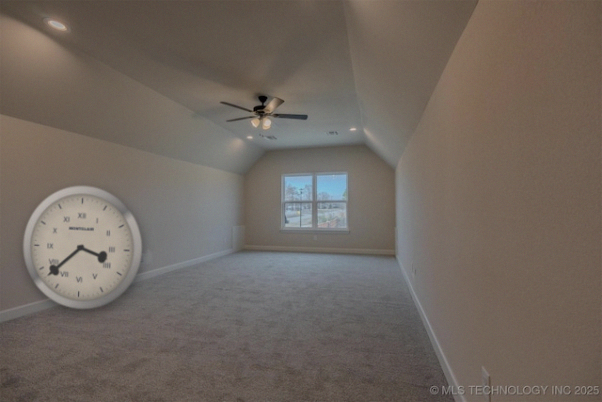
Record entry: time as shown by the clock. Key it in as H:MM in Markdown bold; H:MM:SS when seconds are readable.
**3:38**
